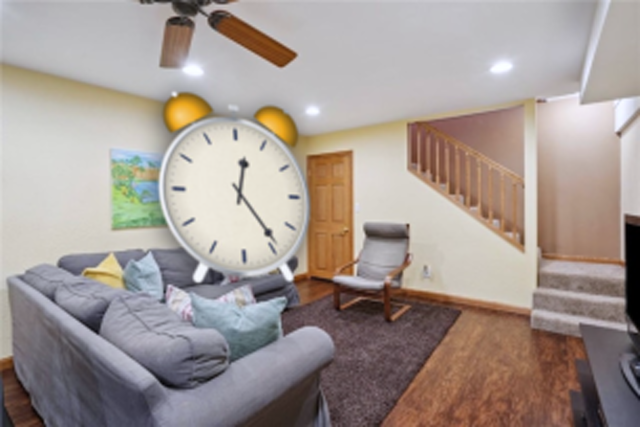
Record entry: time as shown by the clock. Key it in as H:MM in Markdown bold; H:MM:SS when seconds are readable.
**12:24**
